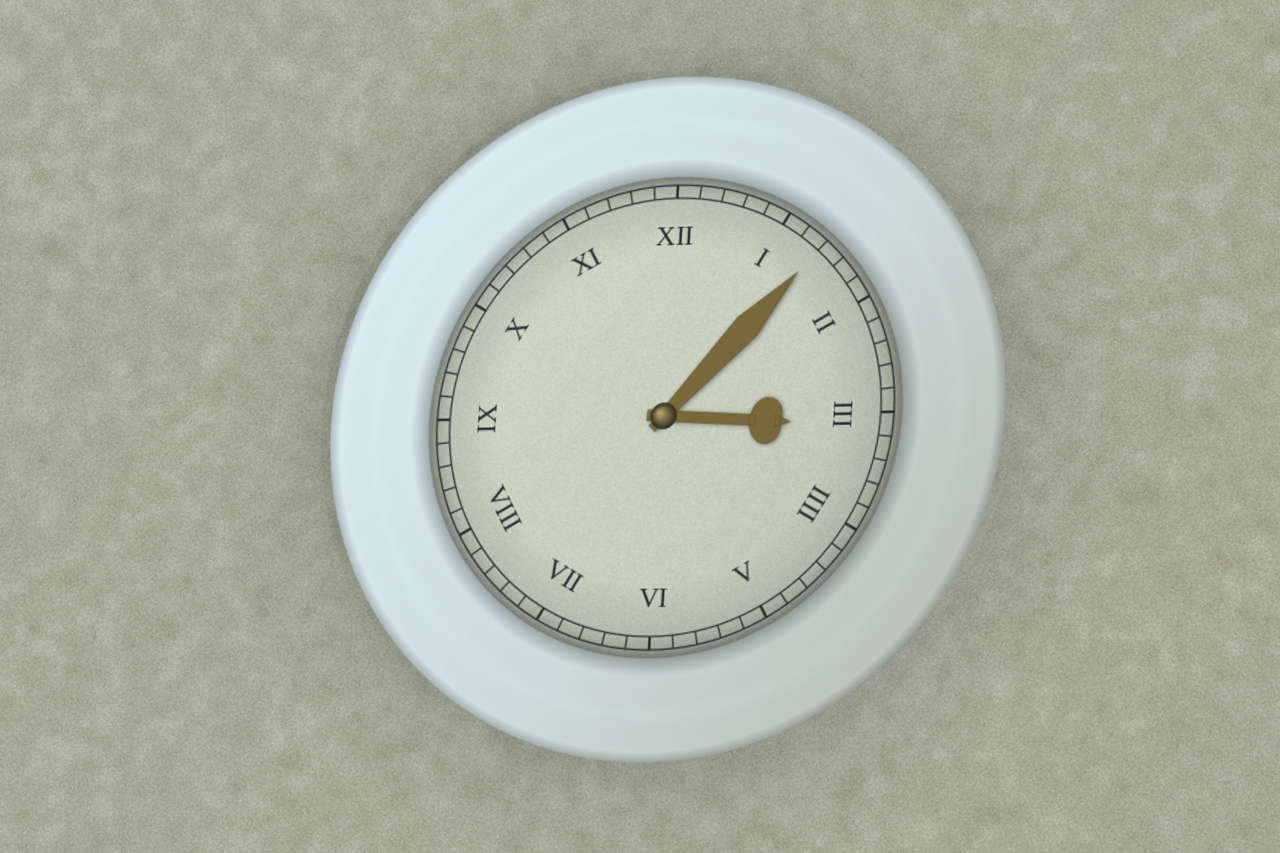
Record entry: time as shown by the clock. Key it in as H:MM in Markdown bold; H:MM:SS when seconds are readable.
**3:07**
